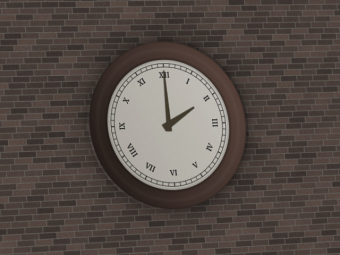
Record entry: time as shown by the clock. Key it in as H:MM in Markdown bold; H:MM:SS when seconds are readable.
**2:00**
